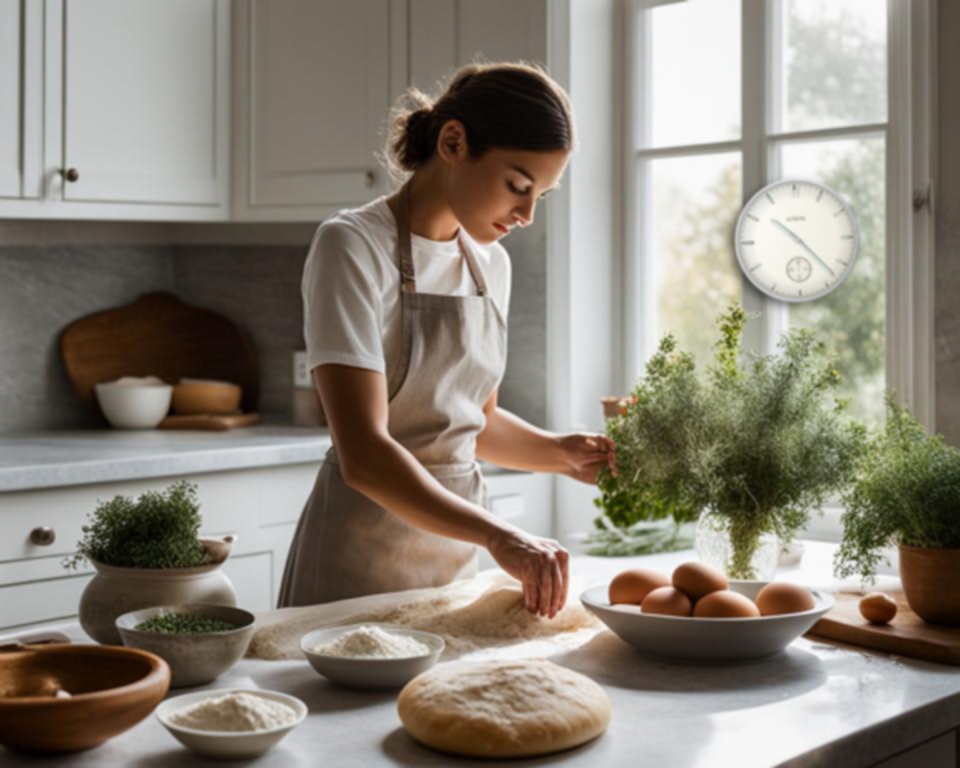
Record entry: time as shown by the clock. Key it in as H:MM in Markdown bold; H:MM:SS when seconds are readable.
**10:23**
